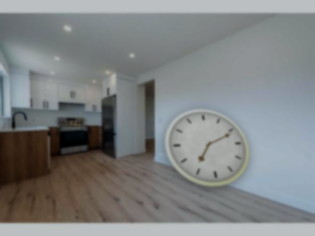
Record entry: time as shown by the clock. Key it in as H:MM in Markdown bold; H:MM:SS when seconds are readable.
**7:11**
